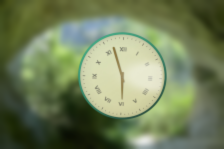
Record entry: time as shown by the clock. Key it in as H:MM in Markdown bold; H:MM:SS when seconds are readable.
**5:57**
